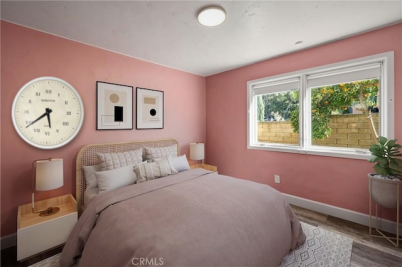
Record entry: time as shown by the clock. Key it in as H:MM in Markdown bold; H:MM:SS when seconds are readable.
**5:39**
